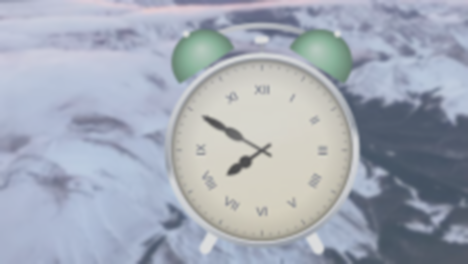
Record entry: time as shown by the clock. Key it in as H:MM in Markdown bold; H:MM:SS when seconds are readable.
**7:50**
